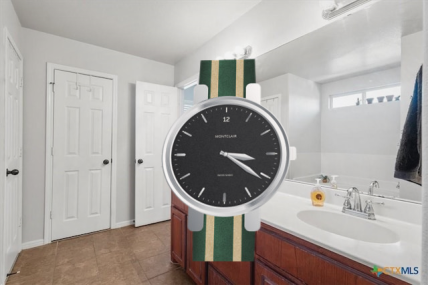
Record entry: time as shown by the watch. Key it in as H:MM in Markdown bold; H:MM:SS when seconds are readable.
**3:21**
